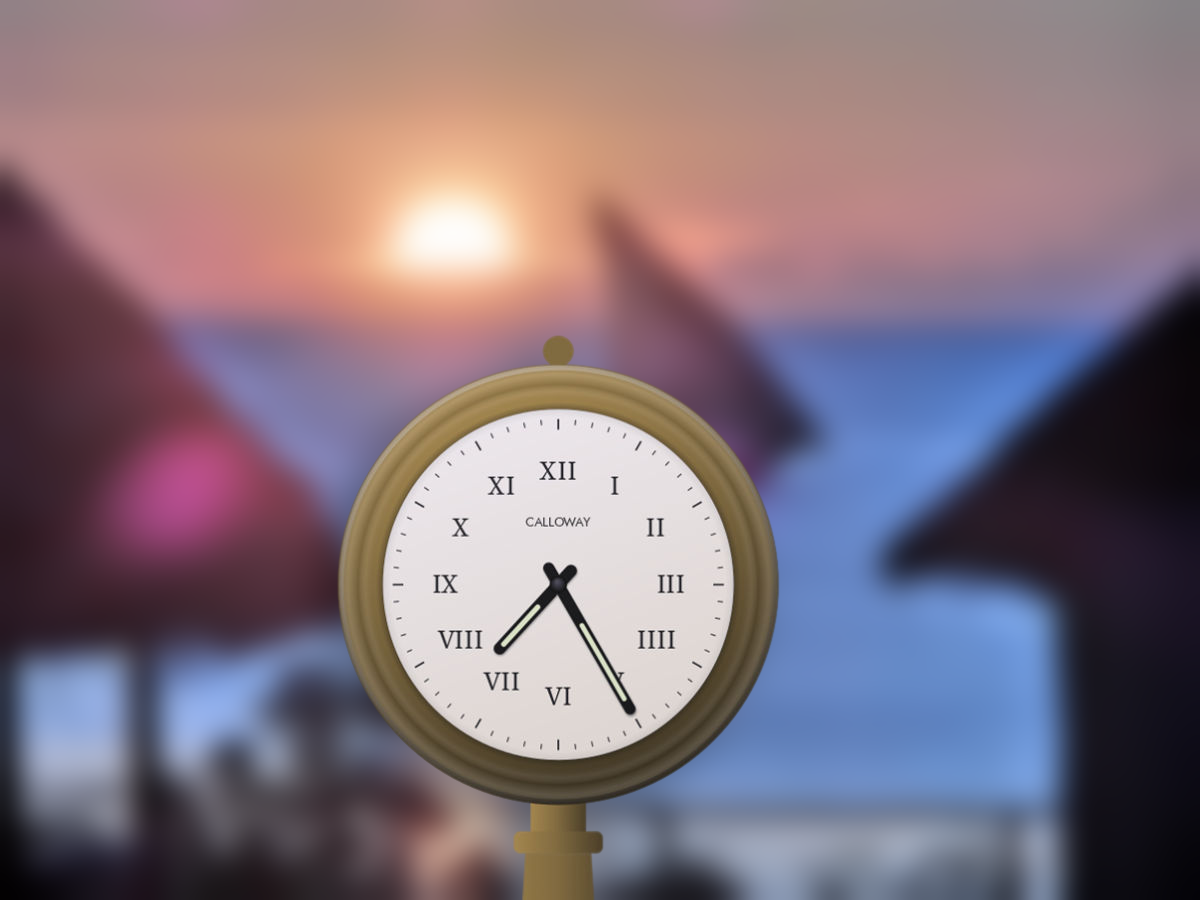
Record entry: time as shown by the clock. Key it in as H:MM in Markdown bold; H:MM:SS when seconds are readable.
**7:25**
